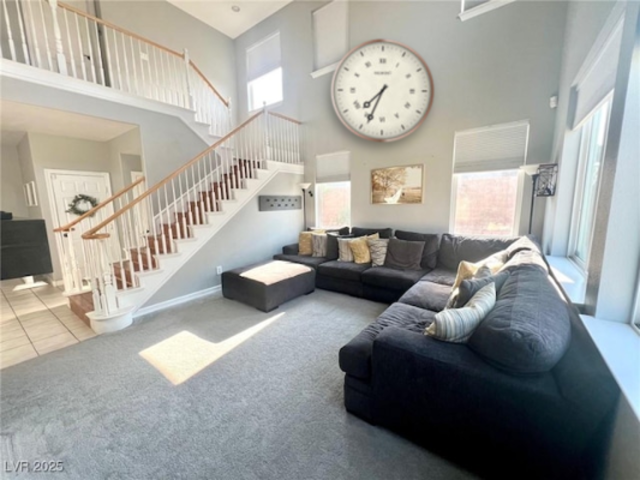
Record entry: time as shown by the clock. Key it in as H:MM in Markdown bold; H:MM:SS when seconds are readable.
**7:34**
